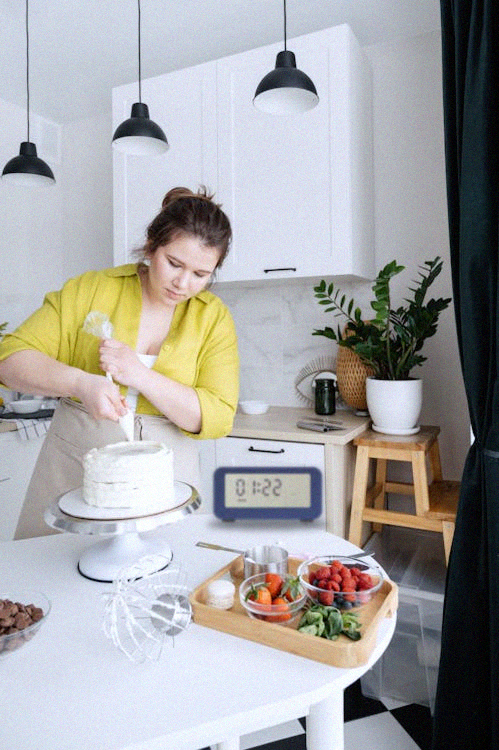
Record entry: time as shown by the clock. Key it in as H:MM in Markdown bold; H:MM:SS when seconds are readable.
**1:22**
